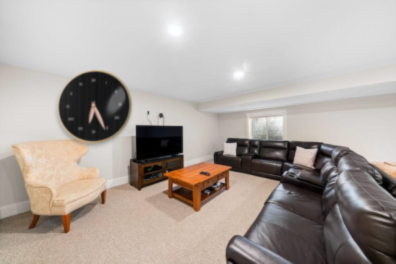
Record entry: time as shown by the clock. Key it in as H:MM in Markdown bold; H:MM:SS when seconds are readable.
**6:26**
